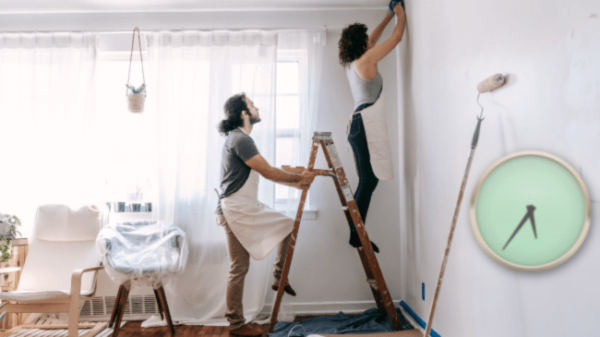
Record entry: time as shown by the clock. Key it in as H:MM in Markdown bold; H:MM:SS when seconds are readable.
**5:36**
